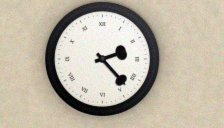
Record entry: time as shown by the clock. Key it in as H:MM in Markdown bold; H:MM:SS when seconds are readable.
**2:23**
